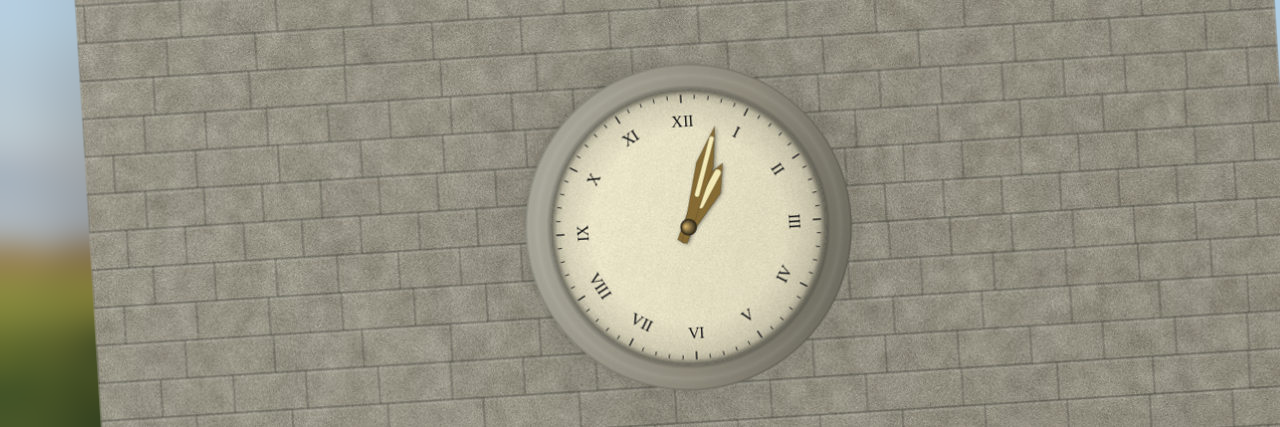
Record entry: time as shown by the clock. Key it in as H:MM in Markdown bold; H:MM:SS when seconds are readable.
**1:03**
